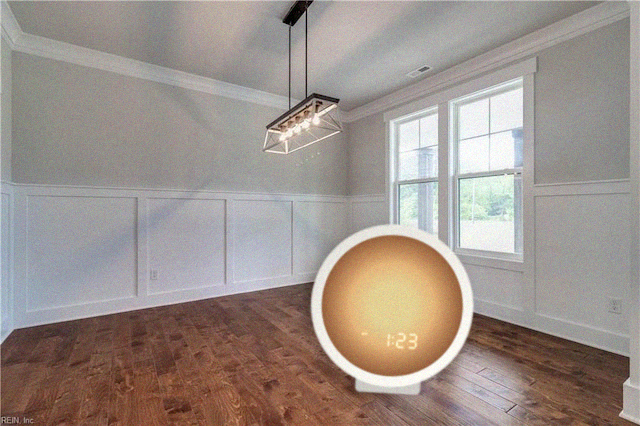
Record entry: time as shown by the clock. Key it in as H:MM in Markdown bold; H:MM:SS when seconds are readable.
**1:23**
